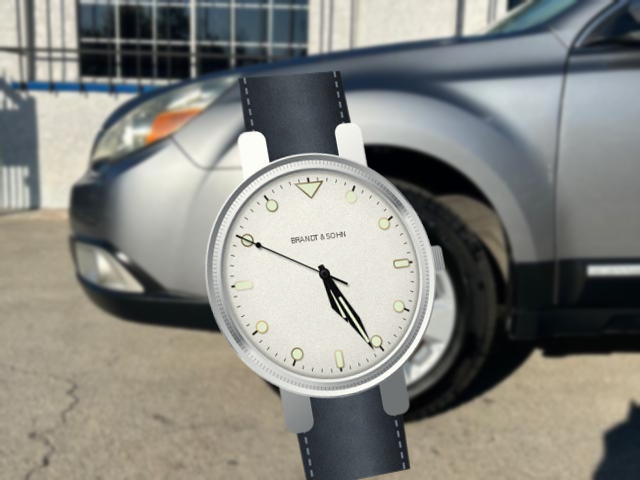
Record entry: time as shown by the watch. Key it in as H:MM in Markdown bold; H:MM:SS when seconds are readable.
**5:25:50**
